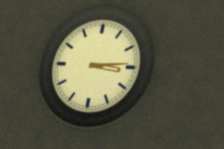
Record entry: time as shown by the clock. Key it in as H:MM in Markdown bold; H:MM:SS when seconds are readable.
**3:14**
